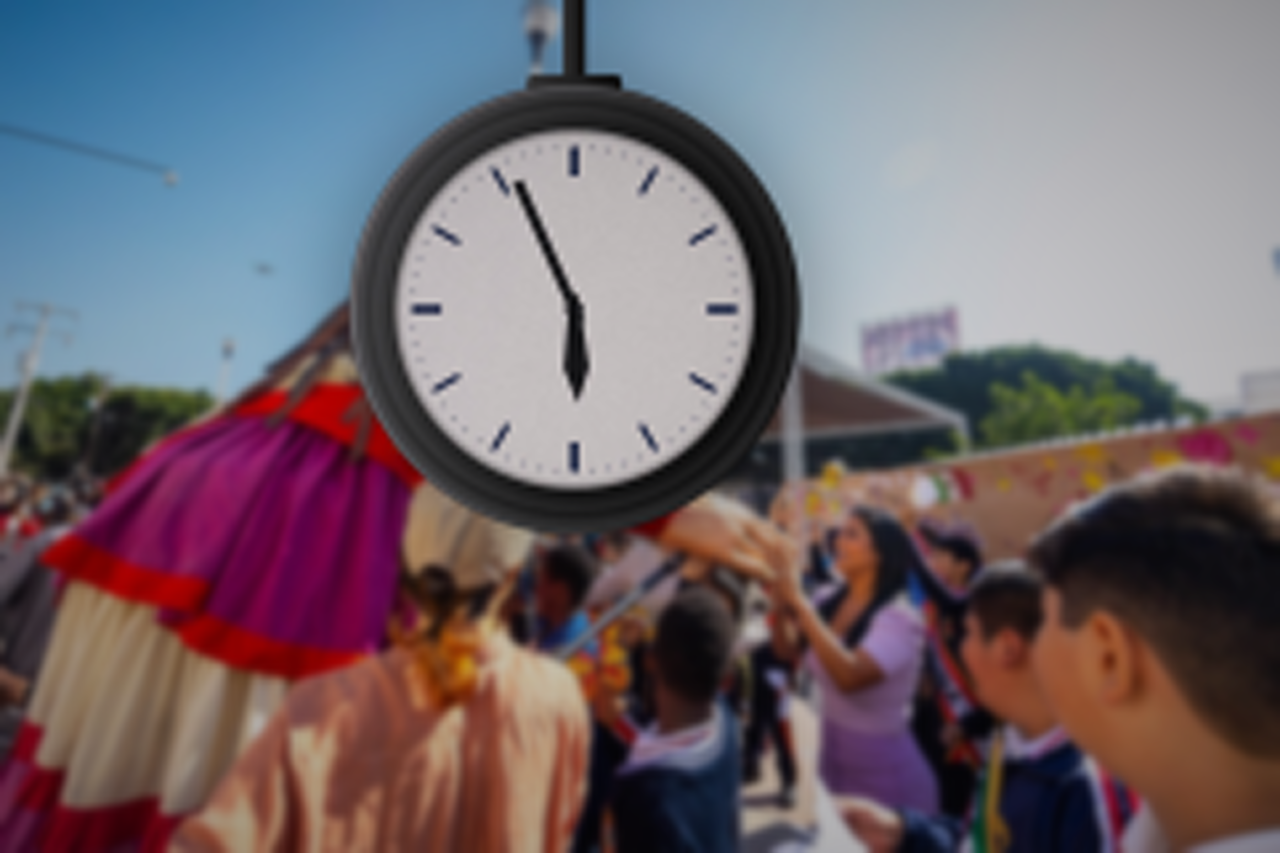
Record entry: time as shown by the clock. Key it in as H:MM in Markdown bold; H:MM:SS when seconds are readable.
**5:56**
